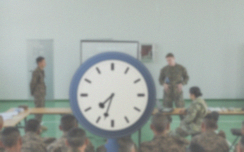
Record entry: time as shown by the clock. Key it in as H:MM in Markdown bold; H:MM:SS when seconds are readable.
**7:33**
